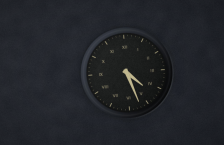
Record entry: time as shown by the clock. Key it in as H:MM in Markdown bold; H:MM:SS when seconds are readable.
**4:27**
